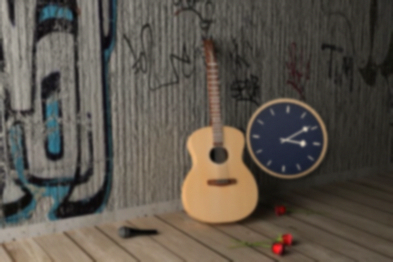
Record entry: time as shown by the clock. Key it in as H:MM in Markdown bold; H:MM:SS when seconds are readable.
**3:09**
